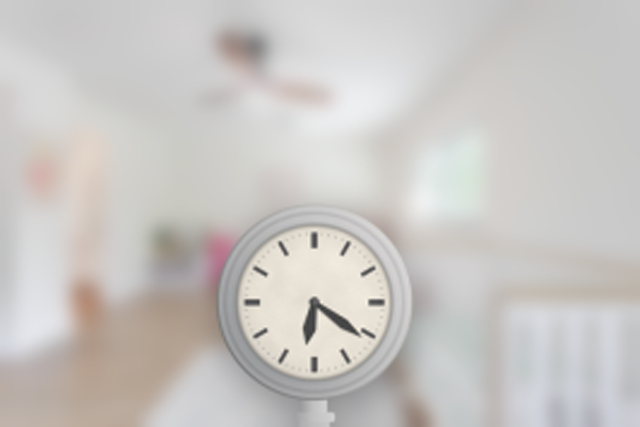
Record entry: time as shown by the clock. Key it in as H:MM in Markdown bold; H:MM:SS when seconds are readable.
**6:21**
